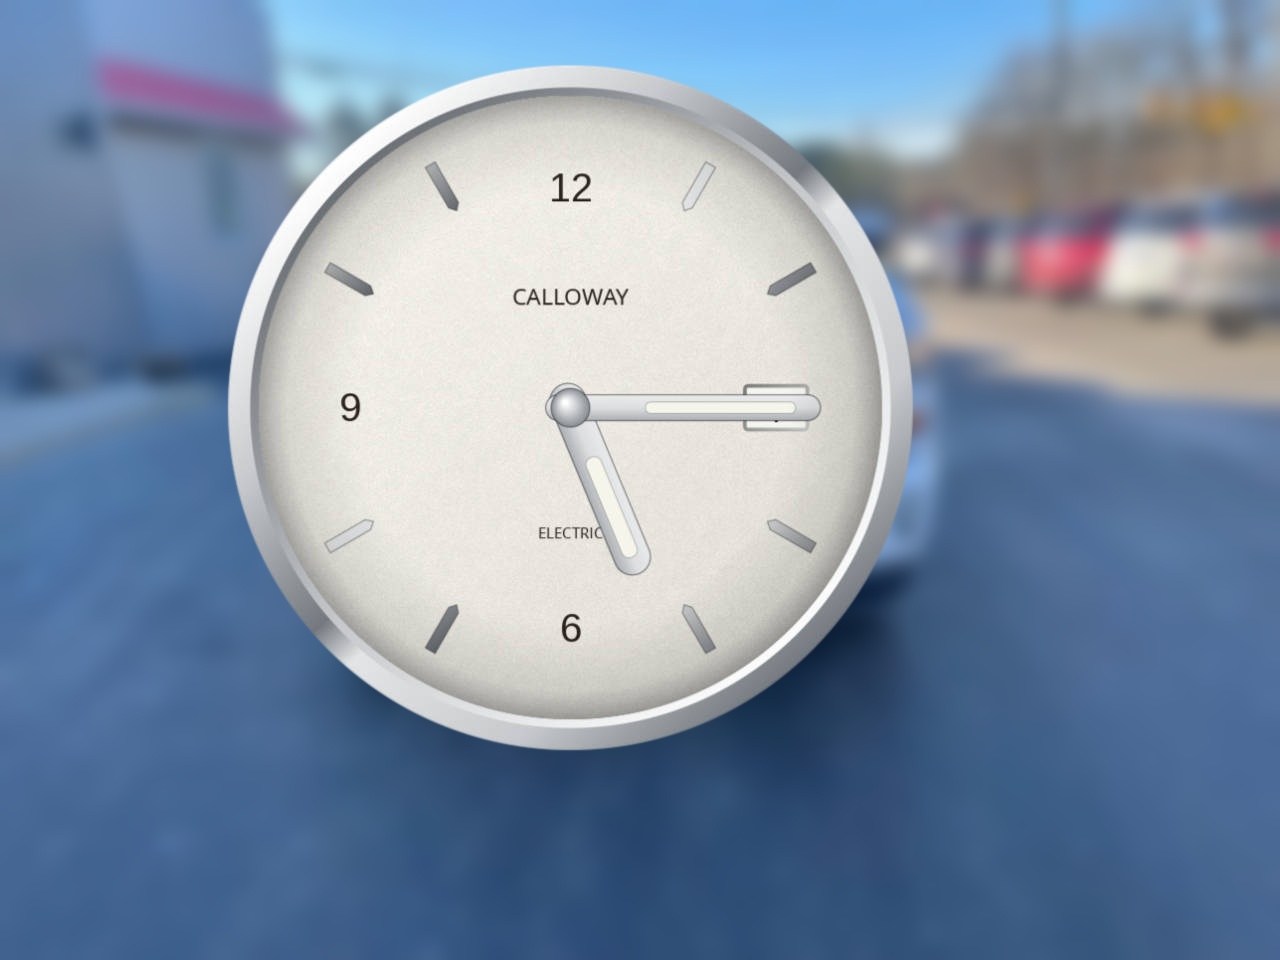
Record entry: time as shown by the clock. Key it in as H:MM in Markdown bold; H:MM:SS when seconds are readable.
**5:15**
